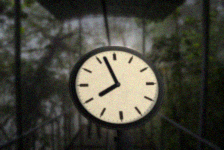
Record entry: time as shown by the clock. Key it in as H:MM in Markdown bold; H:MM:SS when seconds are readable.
**7:57**
